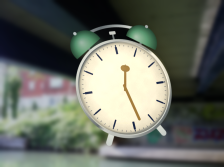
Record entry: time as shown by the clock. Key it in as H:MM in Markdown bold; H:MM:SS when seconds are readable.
**12:28**
